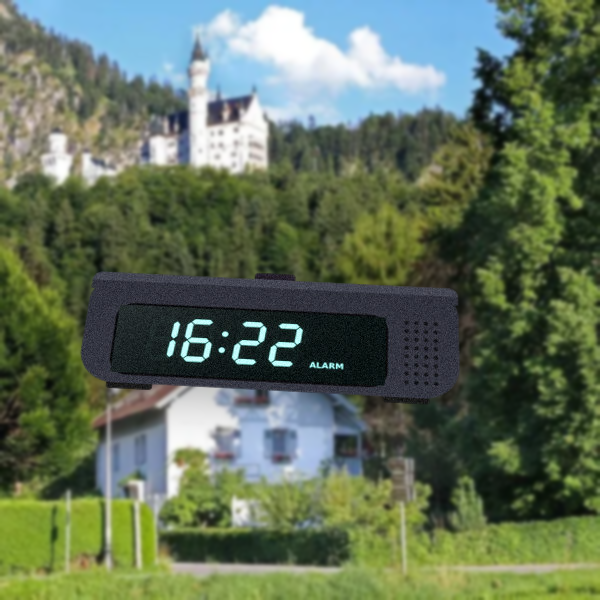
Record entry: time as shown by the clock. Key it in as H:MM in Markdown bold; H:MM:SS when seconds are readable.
**16:22**
